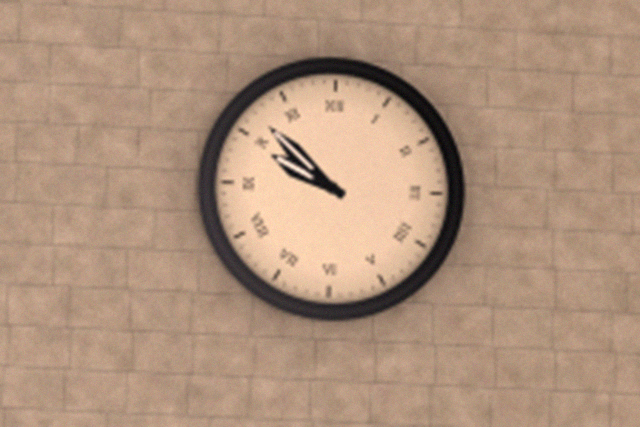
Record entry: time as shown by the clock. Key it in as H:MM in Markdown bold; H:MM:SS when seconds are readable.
**9:52**
